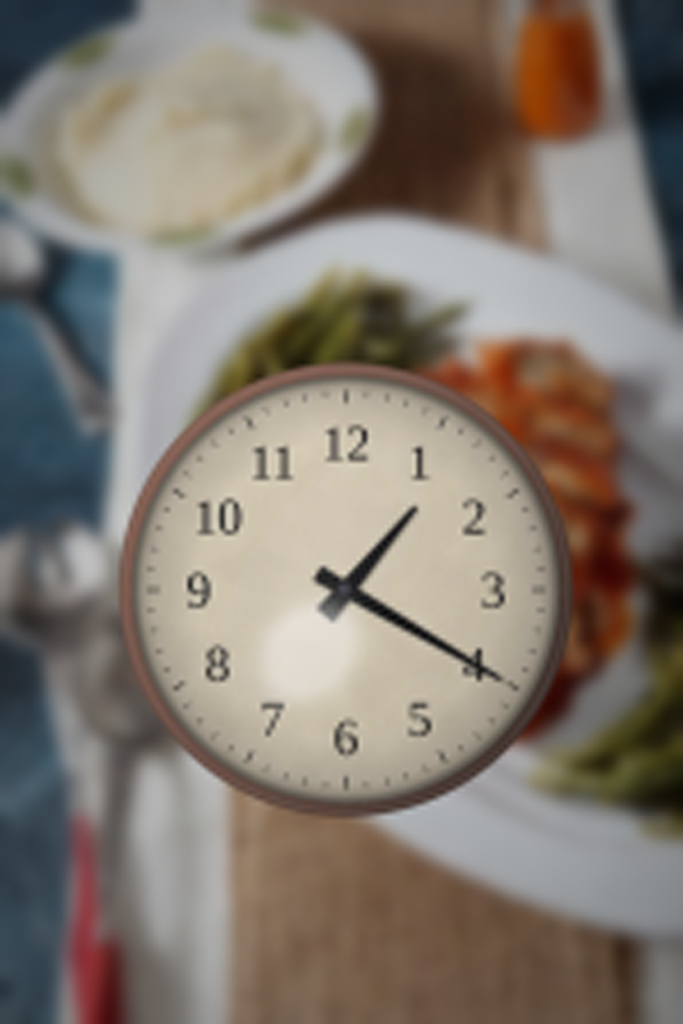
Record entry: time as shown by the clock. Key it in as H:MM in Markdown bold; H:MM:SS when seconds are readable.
**1:20**
